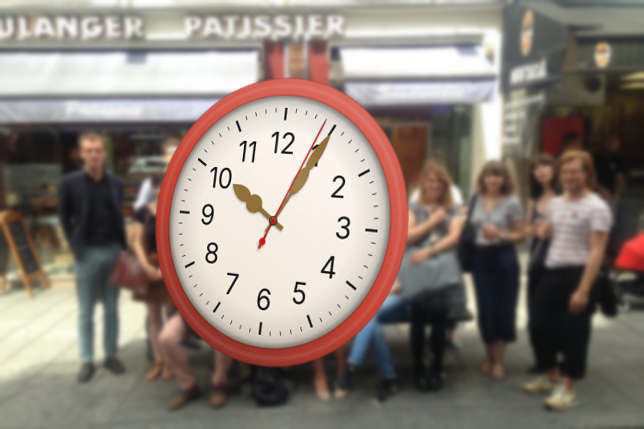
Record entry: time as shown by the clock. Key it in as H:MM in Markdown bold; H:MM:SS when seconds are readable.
**10:05:04**
